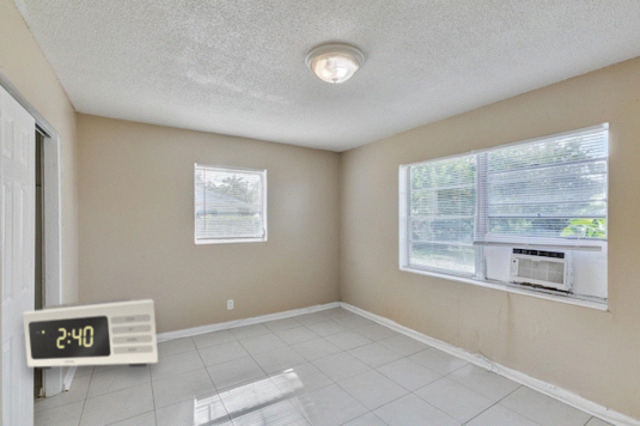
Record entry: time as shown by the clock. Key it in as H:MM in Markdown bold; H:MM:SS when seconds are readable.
**2:40**
